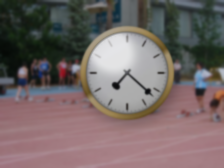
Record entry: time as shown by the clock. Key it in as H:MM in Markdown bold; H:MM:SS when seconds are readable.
**7:22**
